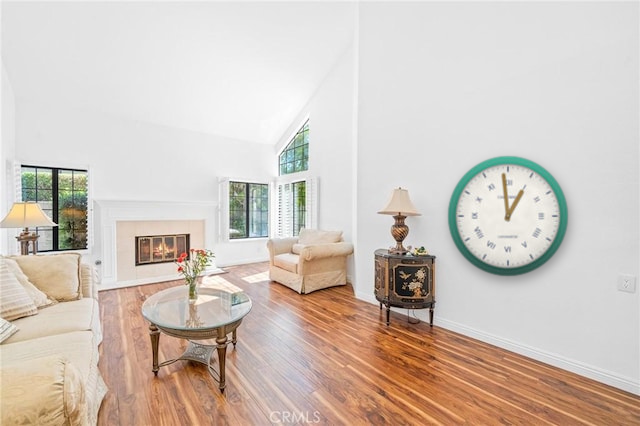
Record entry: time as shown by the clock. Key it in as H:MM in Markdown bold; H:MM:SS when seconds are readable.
**12:59**
